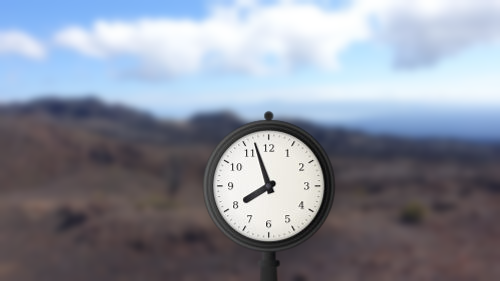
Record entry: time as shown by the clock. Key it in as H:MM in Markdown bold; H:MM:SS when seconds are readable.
**7:57**
